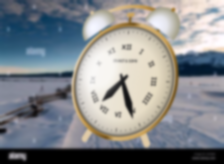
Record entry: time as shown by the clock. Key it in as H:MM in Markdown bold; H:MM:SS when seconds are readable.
**7:26**
